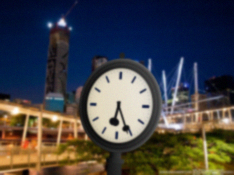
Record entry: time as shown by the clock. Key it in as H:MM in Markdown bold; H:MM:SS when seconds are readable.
**6:26**
